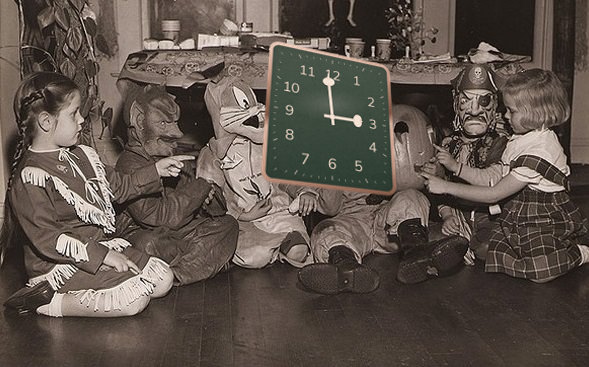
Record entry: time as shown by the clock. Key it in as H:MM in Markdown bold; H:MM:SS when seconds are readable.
**2:59**
